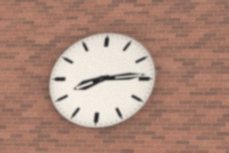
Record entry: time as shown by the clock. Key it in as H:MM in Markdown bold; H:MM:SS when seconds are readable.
**8:14**
